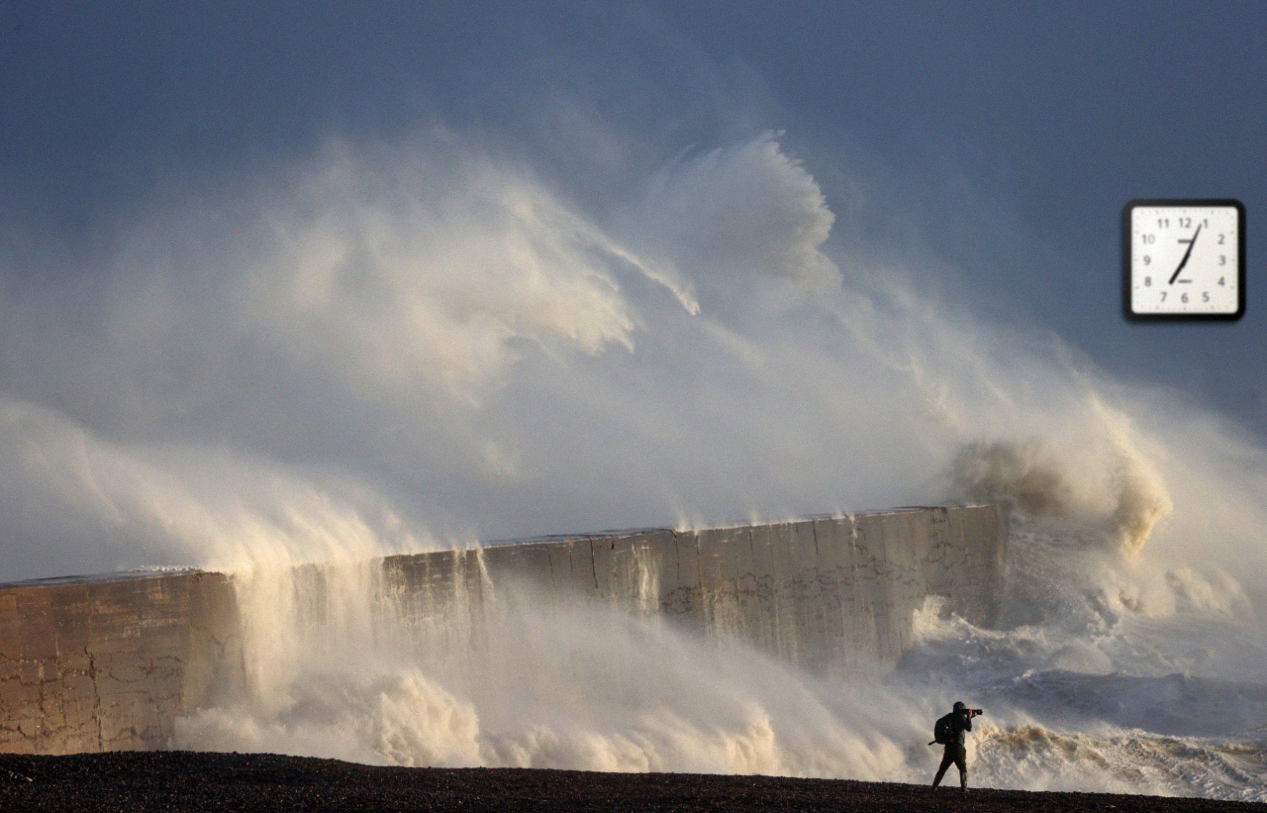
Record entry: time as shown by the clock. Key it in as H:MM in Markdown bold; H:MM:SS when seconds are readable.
**7:04**
